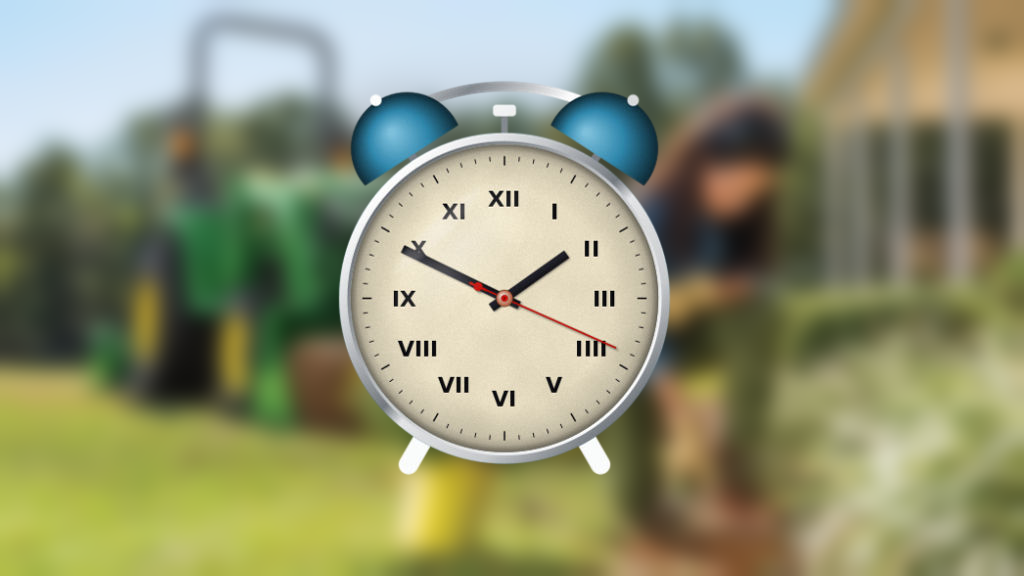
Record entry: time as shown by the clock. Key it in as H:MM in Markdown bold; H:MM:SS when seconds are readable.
**1:49:19**
